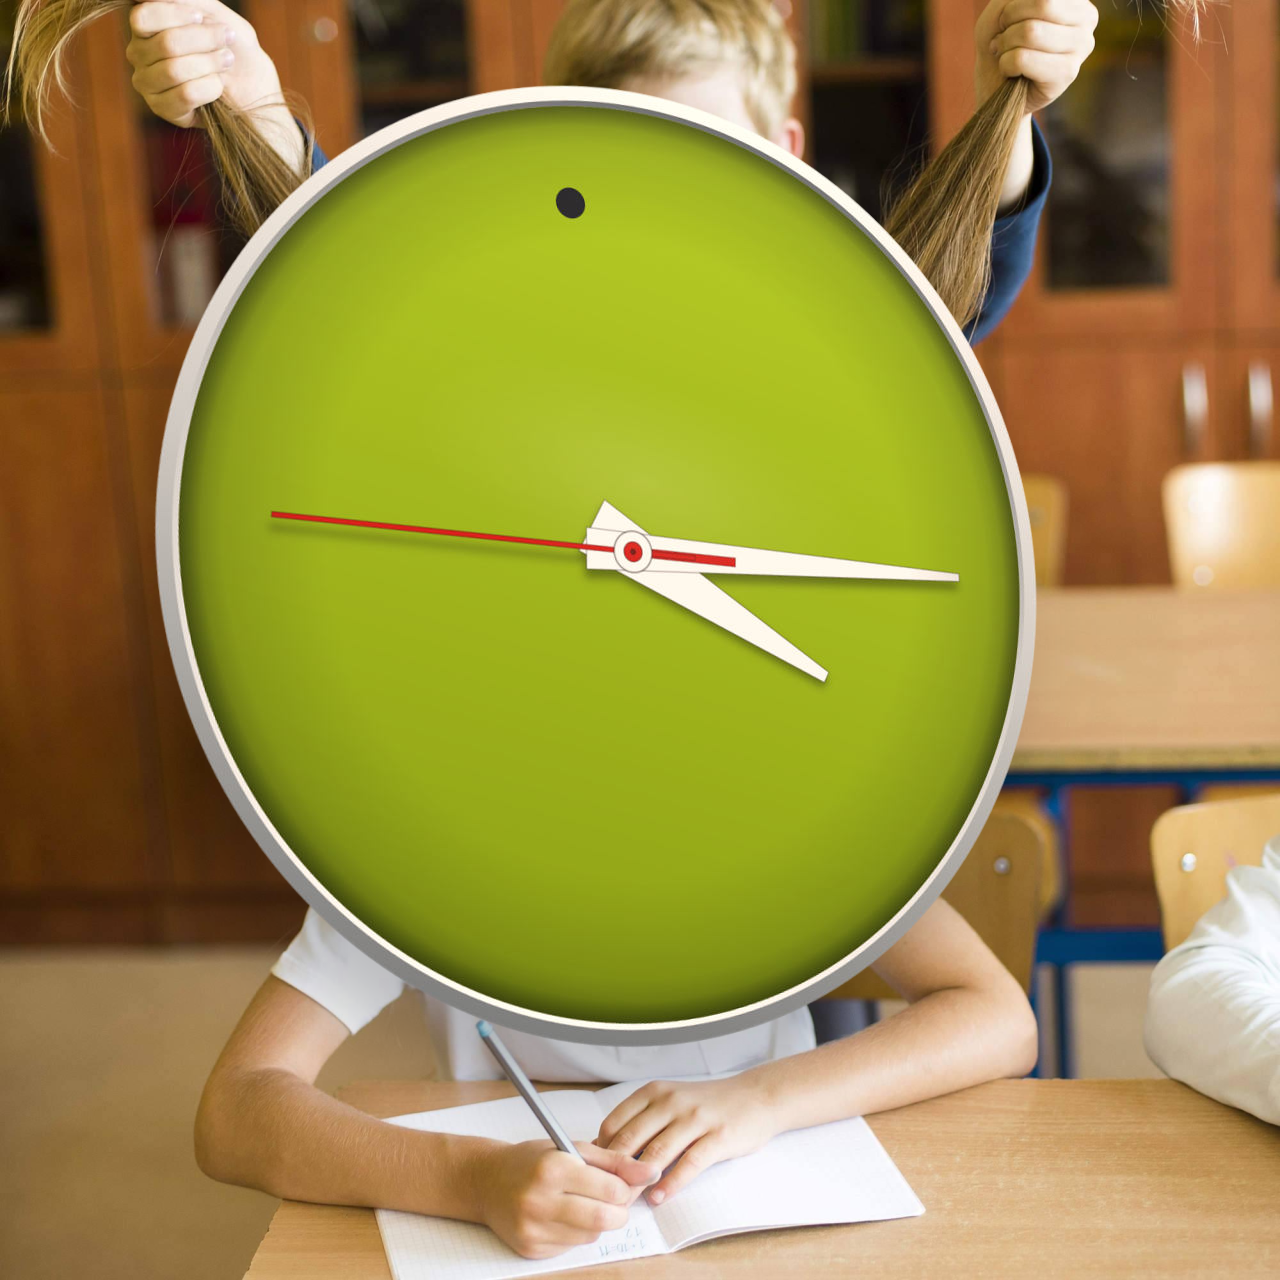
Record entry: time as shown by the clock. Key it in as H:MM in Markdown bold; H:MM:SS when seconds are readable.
**4:16:47**
